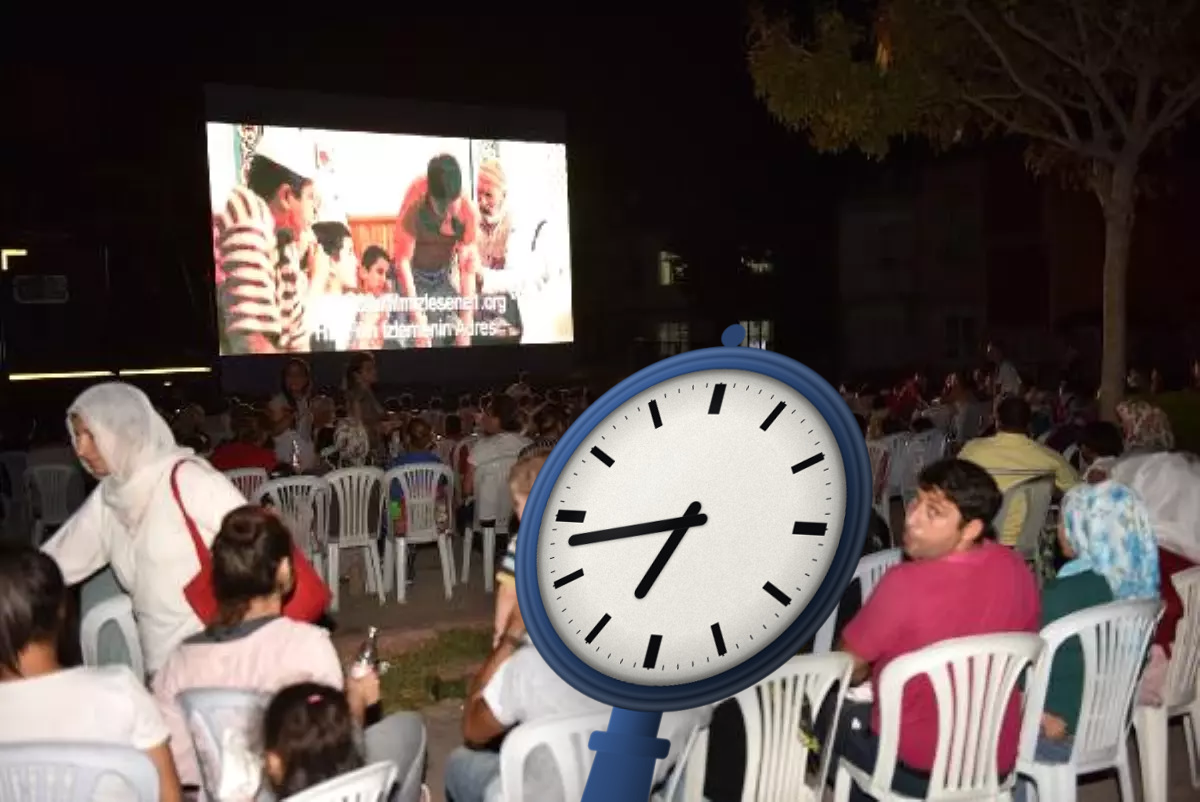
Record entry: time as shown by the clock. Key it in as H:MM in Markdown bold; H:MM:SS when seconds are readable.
**6:43**
